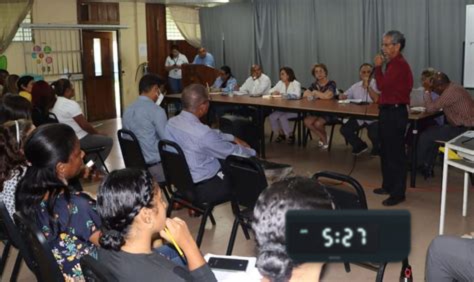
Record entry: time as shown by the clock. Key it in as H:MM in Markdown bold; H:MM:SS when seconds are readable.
**5:27**
